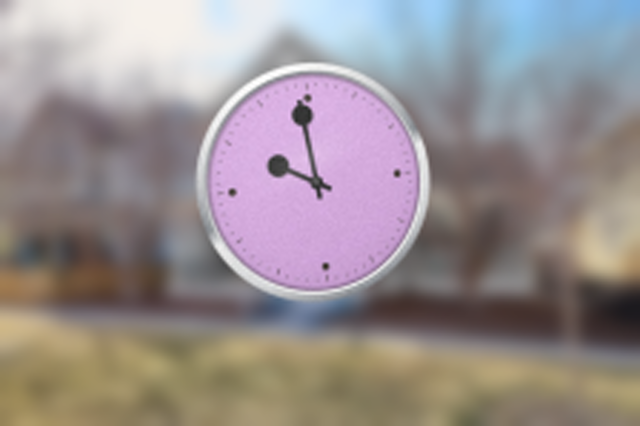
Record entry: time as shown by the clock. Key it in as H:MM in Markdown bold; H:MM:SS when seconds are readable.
**9:59**
